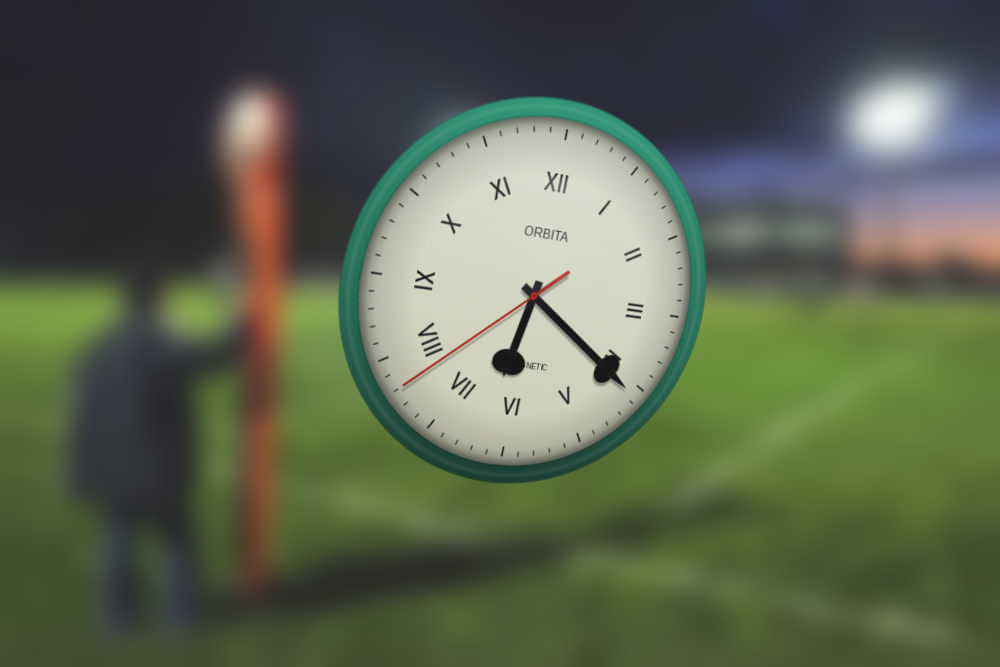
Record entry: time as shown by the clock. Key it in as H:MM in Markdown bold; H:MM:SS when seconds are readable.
**6:20:38**
